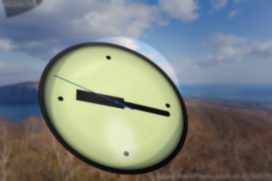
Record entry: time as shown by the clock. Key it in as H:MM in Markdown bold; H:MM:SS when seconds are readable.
**9:16:49**
